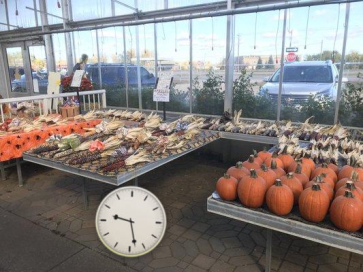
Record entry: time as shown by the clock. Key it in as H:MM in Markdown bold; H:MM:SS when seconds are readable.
**9:28**
